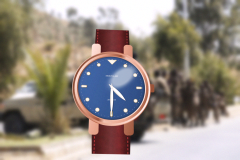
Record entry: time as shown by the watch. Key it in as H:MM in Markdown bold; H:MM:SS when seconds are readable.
**4:30**
